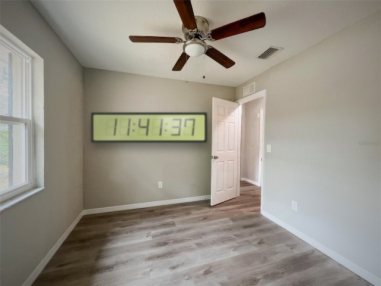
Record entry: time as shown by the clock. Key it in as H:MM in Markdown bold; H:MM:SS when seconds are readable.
**11:41:37**
